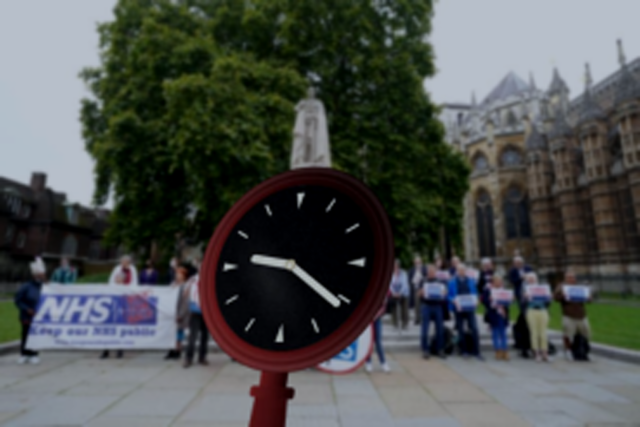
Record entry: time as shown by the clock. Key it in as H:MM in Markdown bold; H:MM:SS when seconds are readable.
**9:21**
